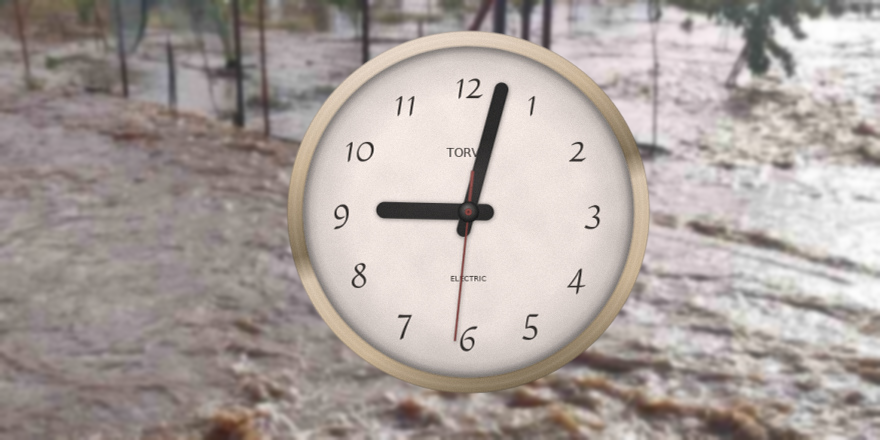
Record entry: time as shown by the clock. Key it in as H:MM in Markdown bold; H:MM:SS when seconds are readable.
**9:02:31**
